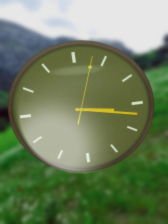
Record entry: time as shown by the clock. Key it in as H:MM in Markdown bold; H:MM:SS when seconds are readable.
**3:17:03**
